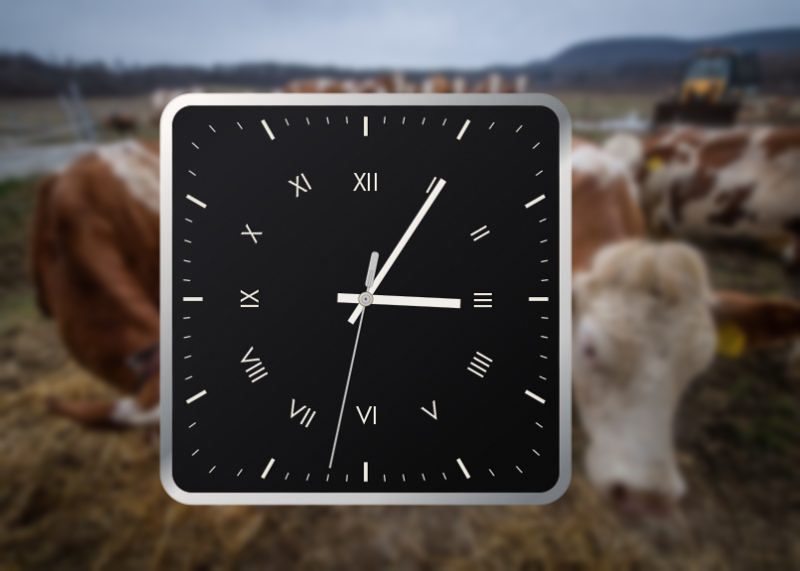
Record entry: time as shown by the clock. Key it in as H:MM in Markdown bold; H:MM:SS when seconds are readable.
**3:05:32**
